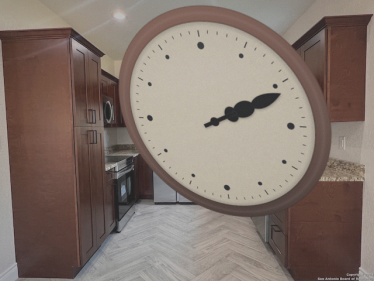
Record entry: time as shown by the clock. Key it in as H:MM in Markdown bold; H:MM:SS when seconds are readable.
**2:11**
